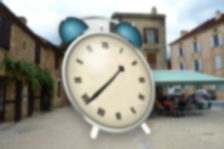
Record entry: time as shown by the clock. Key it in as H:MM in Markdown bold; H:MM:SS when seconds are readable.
**1:39**
